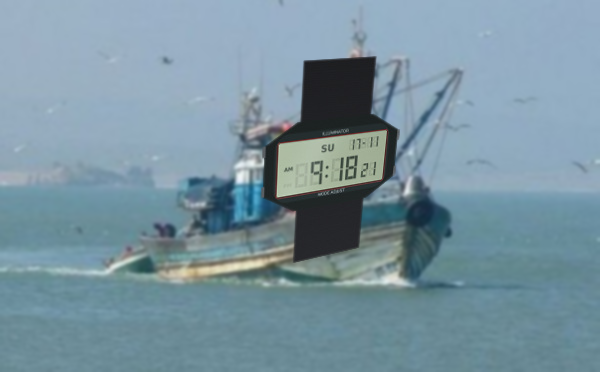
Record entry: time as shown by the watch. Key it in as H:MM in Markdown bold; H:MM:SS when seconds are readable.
**9:18:21**
